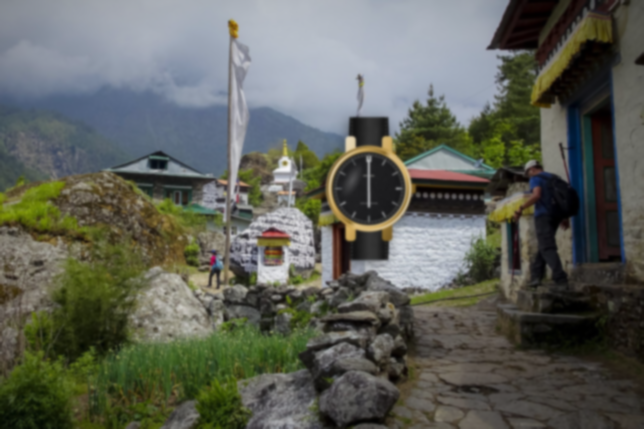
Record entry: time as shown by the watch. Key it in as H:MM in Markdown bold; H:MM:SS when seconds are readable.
**6:00**
